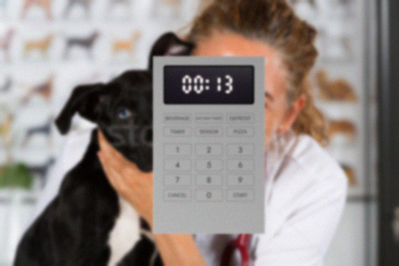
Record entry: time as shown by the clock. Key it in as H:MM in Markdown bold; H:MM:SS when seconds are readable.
**0:13**
